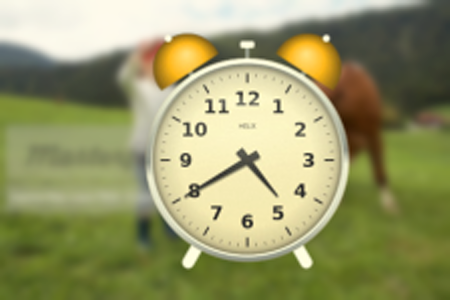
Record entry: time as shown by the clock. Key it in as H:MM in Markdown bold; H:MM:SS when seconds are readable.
**4:40**
